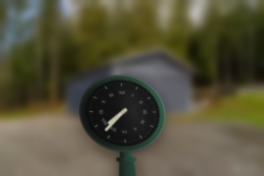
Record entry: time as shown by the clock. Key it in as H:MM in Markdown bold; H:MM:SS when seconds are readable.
**7:37**
